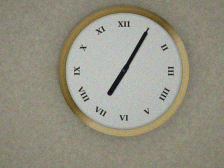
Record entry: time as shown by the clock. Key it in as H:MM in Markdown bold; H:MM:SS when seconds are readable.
**7:05**
